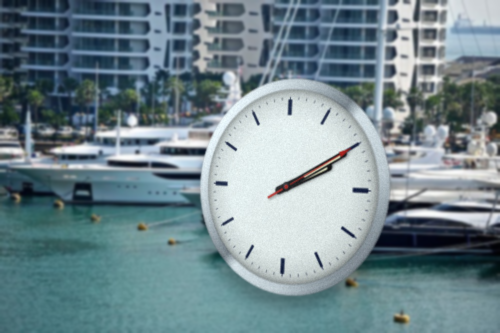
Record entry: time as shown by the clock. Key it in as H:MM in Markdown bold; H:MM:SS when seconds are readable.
**2:10:10**
